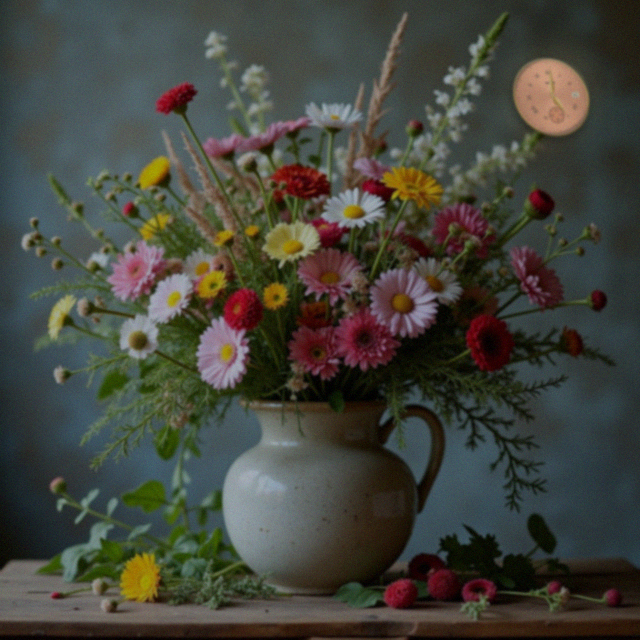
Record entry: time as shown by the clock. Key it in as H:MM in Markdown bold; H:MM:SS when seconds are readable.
**5:01**
